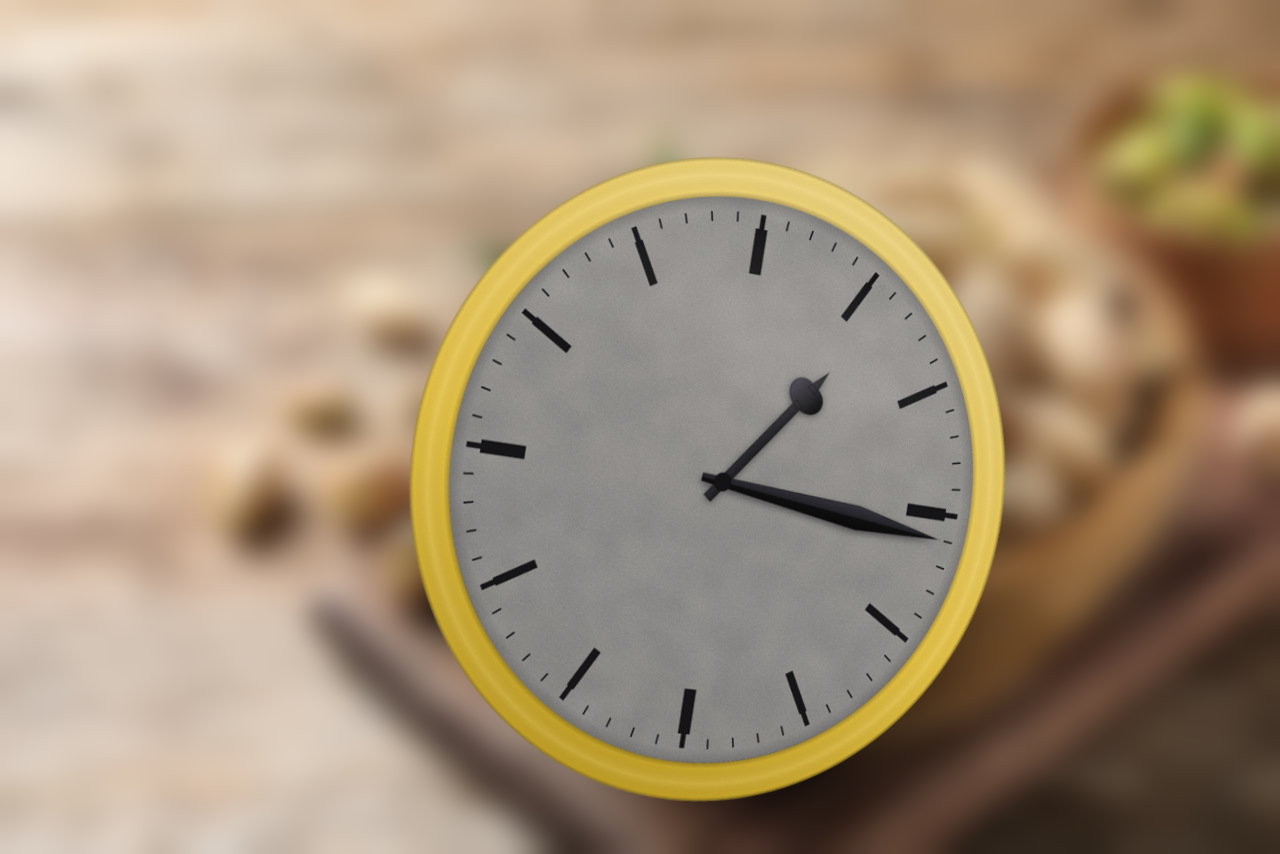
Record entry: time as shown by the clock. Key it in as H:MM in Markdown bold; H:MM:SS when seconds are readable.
**1:16**
